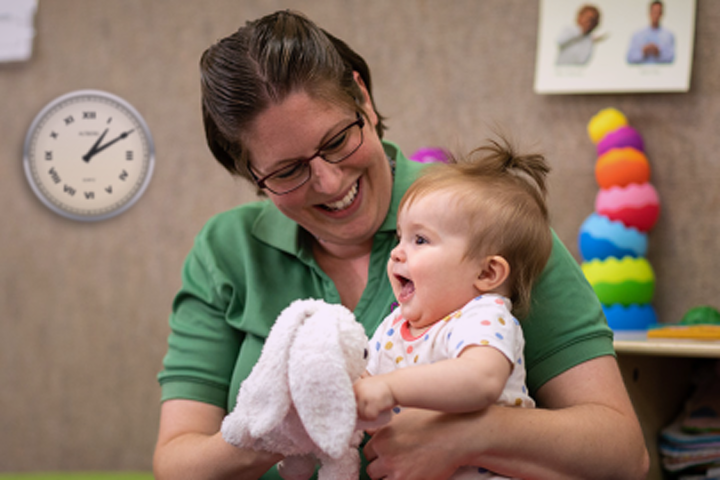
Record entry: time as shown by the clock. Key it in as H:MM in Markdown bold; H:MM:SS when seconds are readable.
**1:10**
